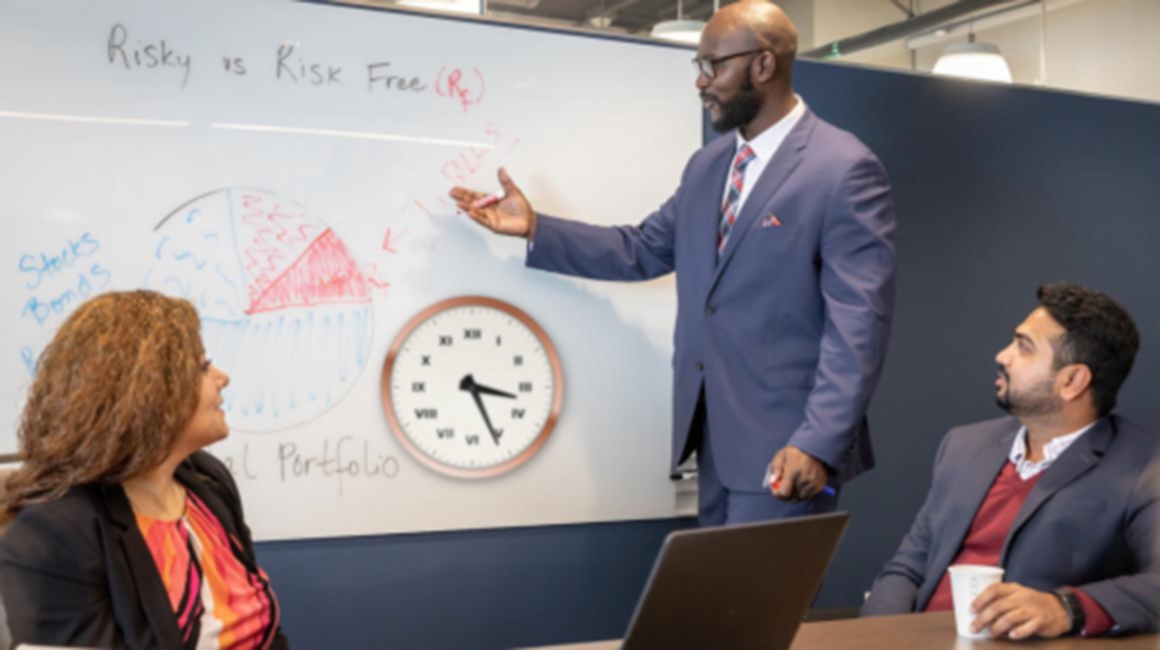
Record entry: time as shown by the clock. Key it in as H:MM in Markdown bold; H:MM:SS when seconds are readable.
**3:26**
